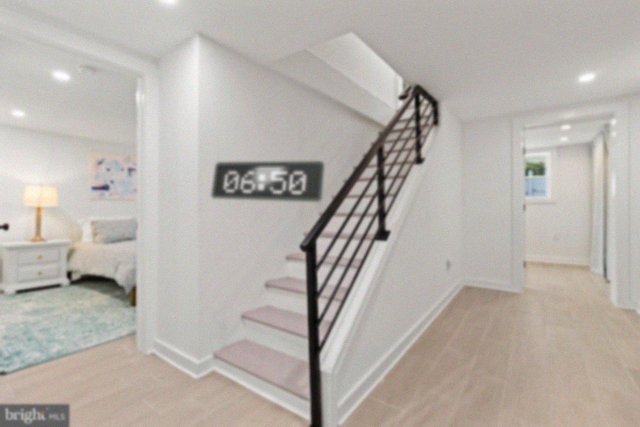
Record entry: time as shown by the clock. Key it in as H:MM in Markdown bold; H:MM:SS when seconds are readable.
**6:50**
